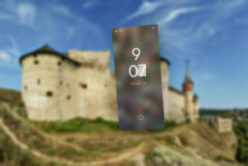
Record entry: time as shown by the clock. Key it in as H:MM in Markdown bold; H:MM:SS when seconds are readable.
**9:07**
